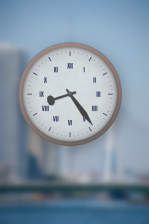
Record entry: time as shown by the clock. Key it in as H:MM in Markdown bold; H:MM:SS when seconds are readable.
**8:24**
